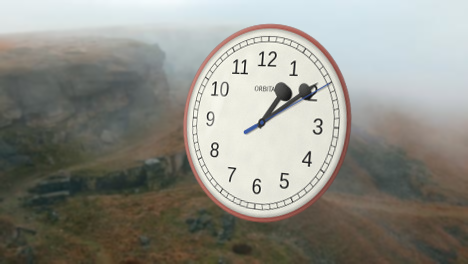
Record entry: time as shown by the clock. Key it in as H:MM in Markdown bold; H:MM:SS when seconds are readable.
**1:09:10**
